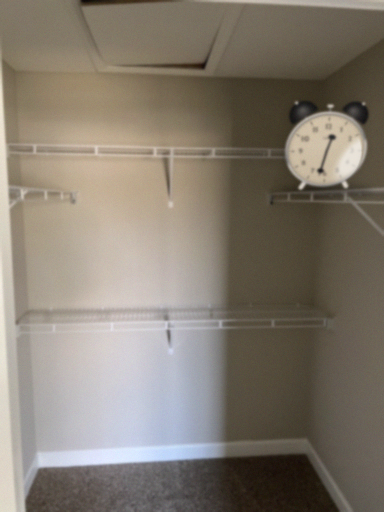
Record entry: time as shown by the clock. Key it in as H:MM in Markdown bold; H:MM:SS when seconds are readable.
**12:32**
